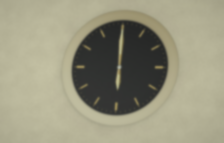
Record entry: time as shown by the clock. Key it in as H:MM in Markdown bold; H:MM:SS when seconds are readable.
**6:00**
